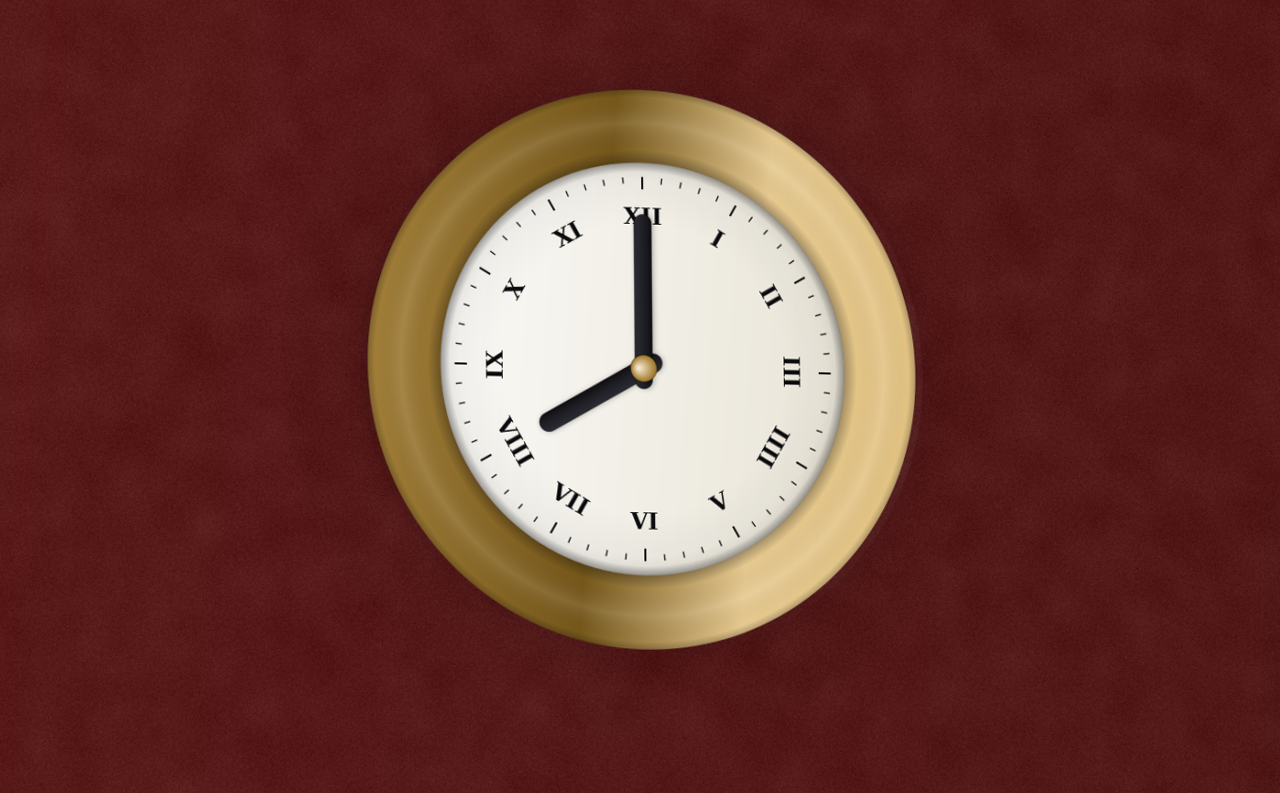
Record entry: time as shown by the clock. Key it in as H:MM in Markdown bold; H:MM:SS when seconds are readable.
**8:00**
